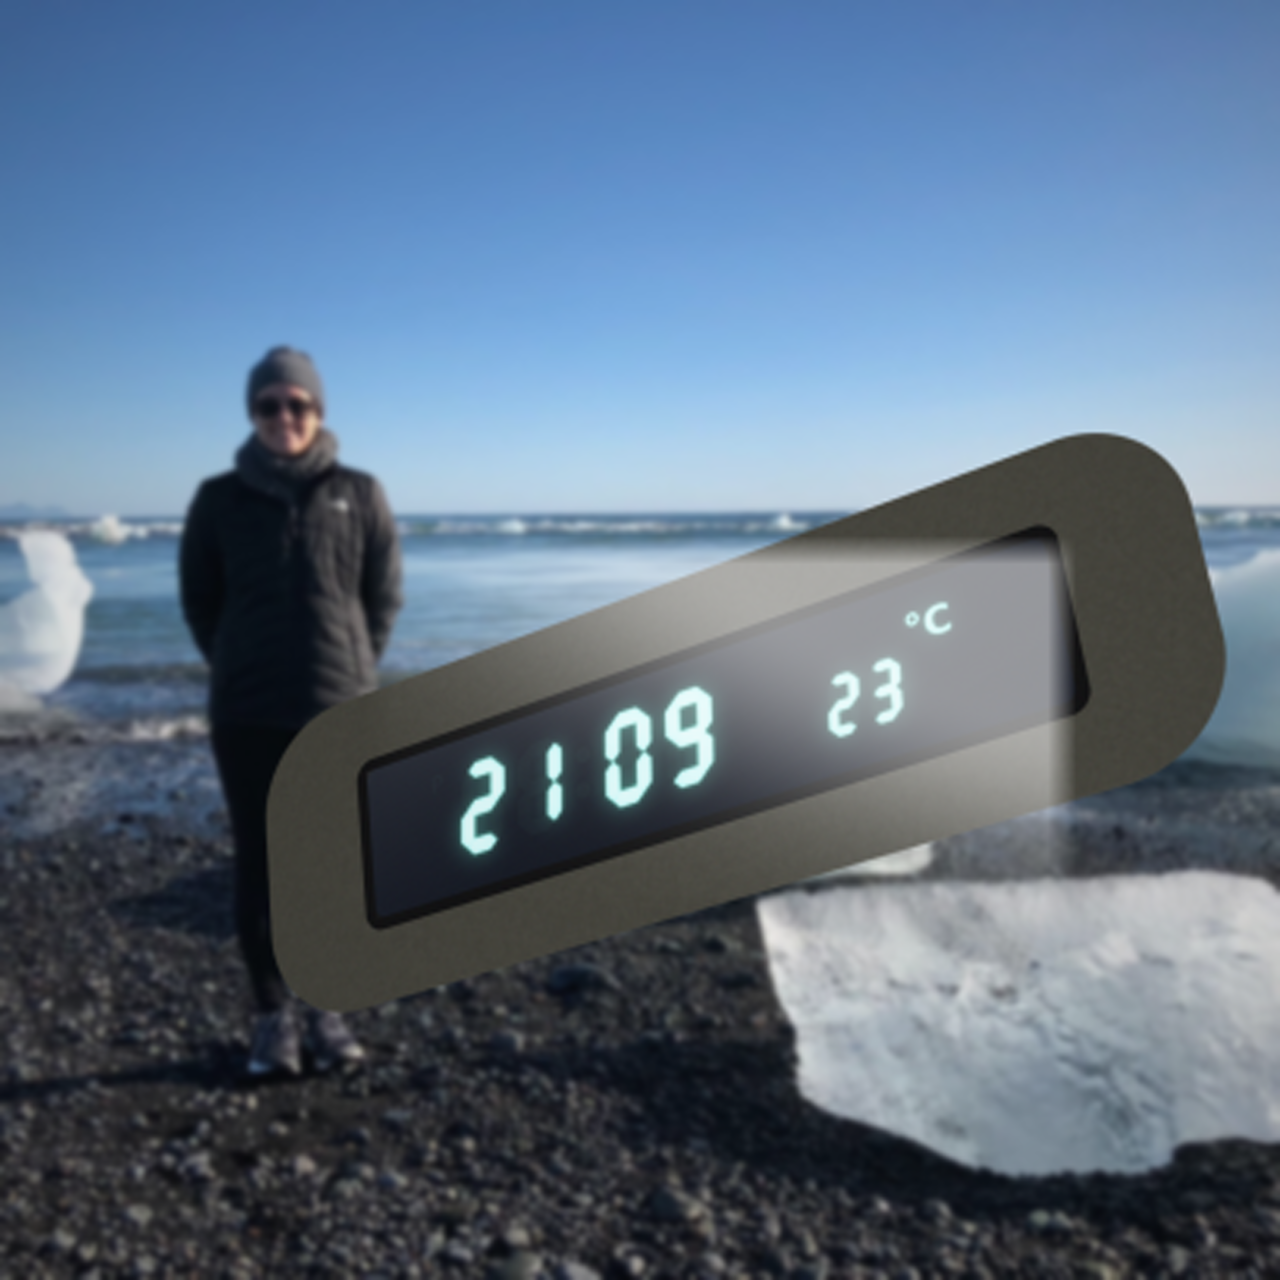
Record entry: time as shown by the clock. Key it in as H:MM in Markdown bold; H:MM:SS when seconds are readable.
**21:09**
